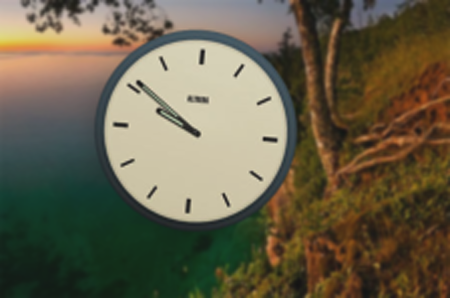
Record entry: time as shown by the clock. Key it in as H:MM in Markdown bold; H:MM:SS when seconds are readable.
**9:51**
